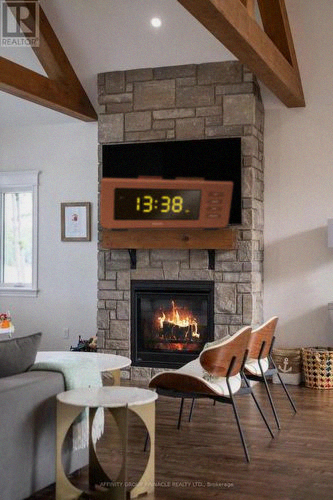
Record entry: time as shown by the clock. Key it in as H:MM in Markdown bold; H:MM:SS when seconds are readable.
**13:38**
